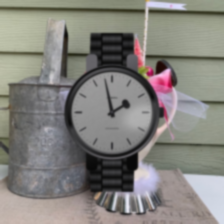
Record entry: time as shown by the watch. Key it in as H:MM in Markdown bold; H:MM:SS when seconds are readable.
**1:58**
